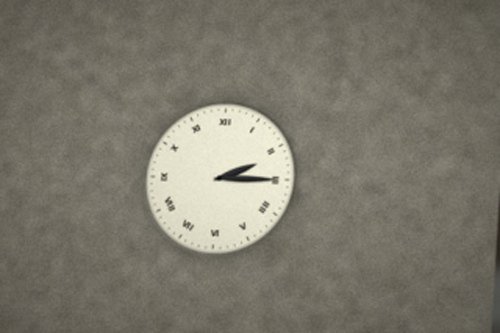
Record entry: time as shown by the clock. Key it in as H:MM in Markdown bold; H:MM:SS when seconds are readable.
**2:15**
